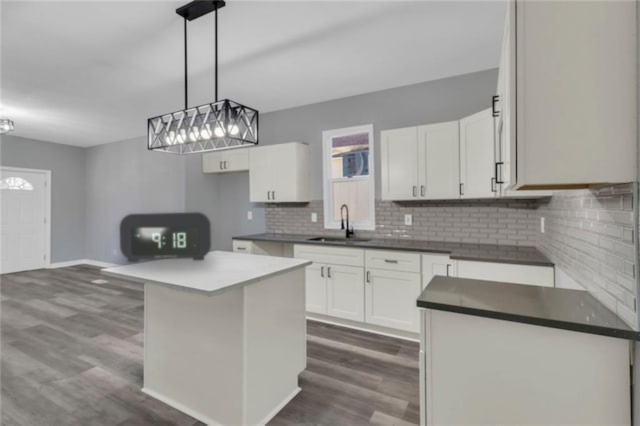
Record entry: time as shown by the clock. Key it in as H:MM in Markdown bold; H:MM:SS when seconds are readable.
**9:18**
